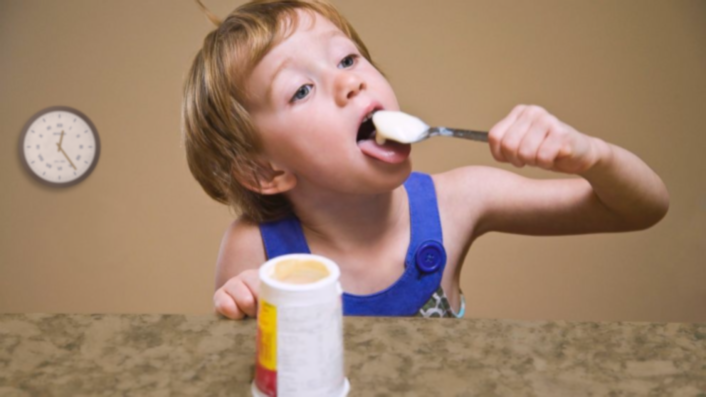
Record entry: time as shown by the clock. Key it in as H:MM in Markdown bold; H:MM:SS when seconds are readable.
**12:24**
